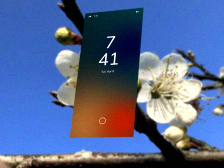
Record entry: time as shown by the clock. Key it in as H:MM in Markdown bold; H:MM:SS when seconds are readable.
**7:41**
